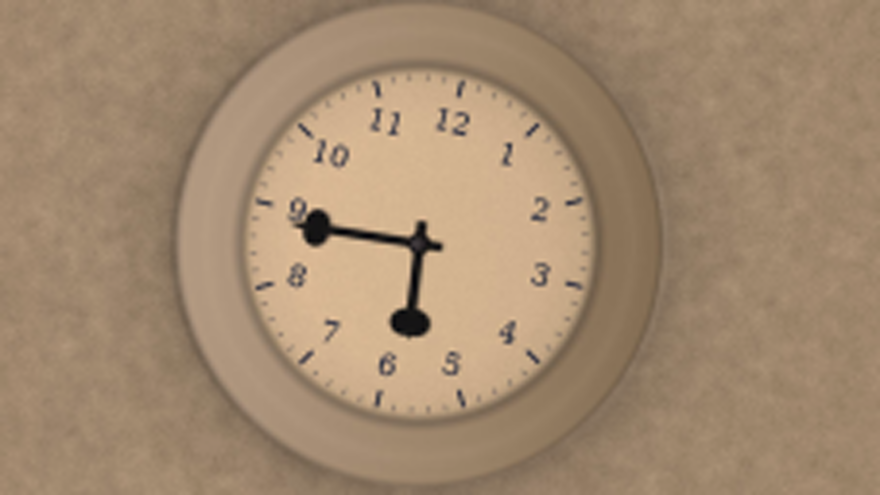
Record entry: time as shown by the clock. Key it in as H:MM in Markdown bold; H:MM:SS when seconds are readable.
**5:44**
